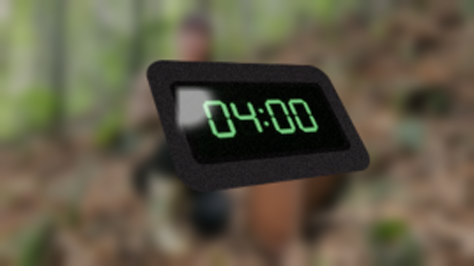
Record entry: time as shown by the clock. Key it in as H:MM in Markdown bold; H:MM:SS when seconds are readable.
**4:00**
